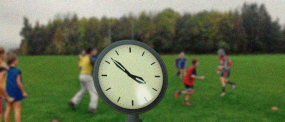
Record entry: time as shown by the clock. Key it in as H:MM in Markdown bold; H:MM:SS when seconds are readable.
**3:52**
